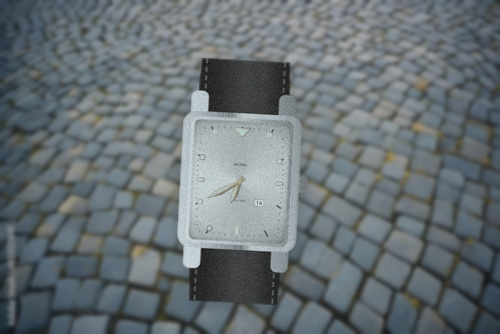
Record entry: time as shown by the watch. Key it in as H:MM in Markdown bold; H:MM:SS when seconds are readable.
**6:40**
